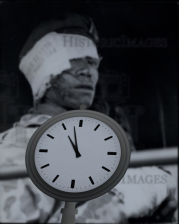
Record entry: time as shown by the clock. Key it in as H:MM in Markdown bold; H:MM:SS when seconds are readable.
**10:58**
